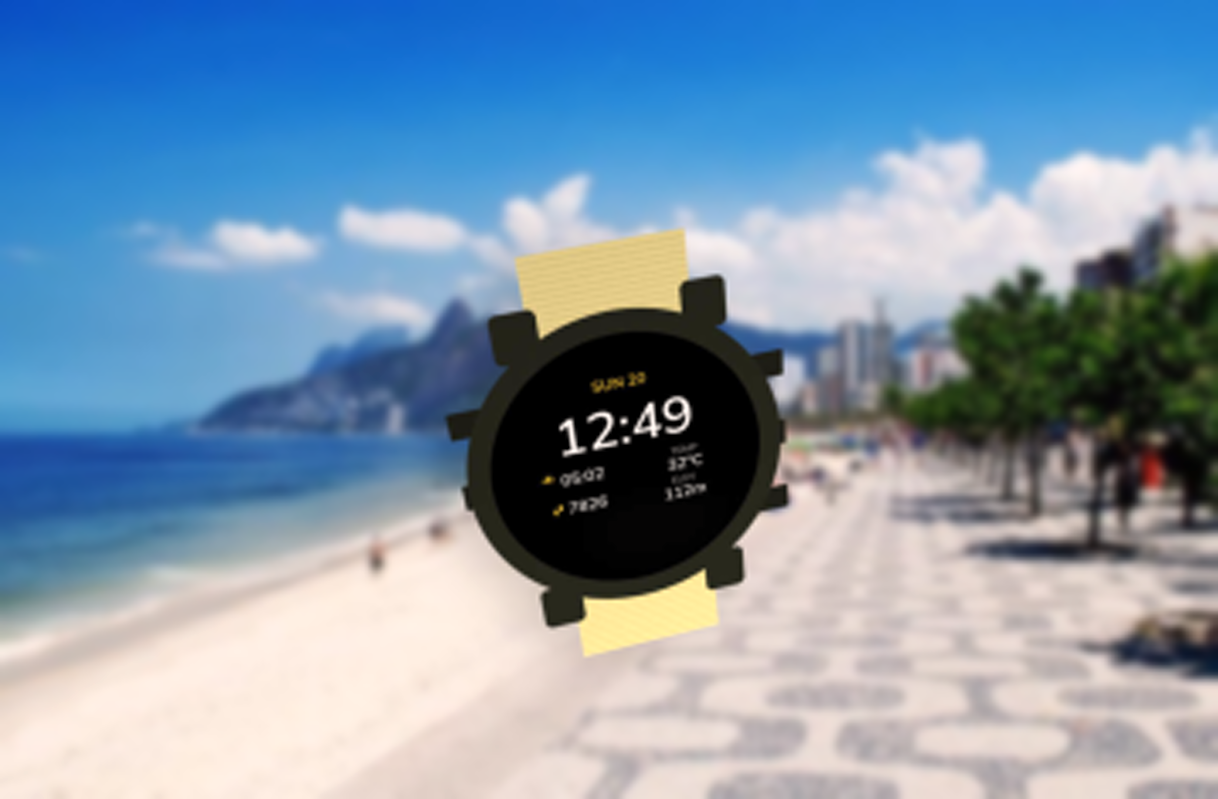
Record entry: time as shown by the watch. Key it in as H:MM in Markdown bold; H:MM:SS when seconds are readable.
**12:49**
